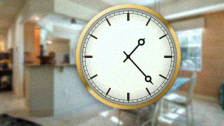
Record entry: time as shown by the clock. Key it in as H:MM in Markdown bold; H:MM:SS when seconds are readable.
**1:23**
